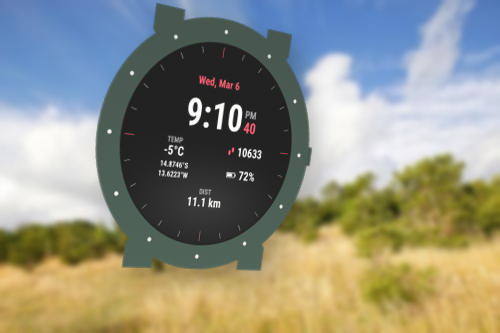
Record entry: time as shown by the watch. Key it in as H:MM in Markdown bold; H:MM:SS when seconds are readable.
**9:10:40**
